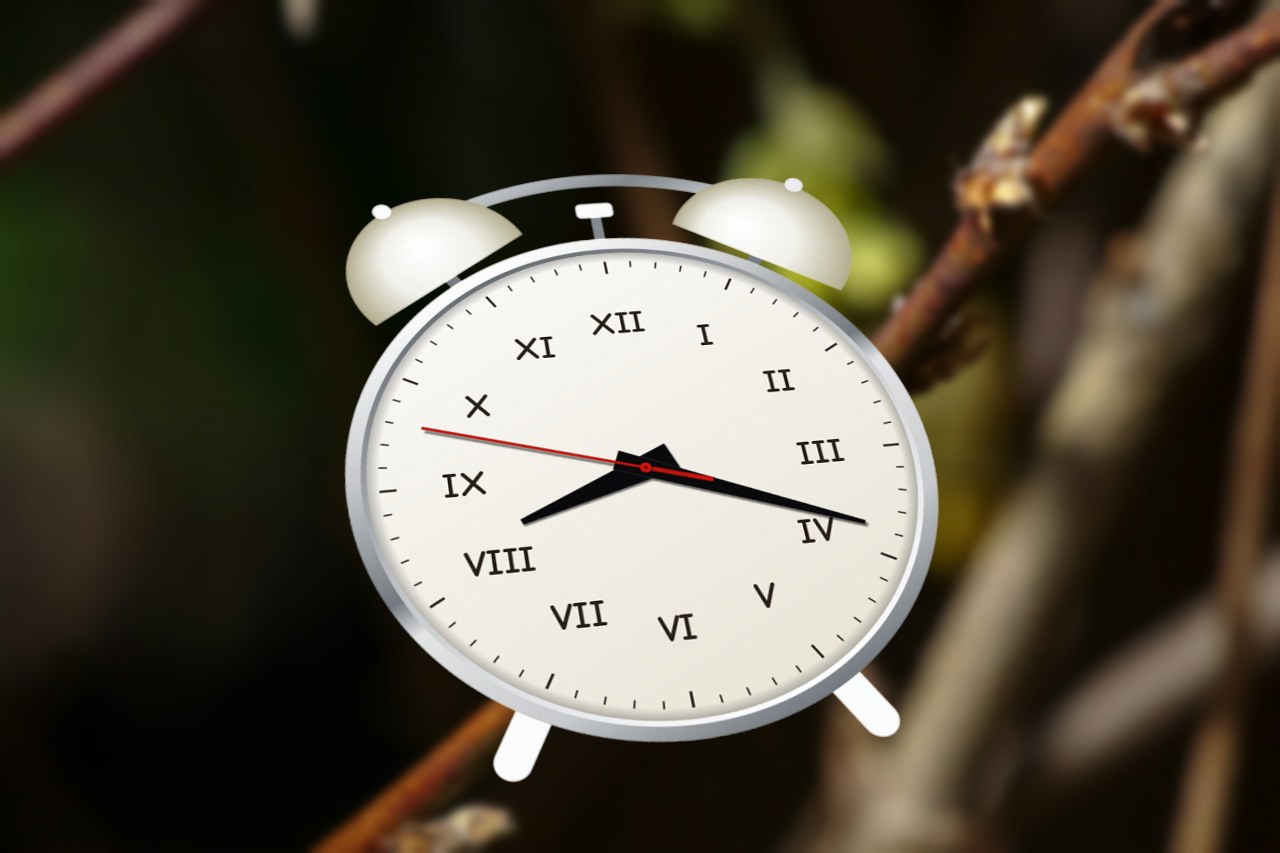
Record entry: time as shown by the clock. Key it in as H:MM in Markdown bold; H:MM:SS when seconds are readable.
**8:18:48**
